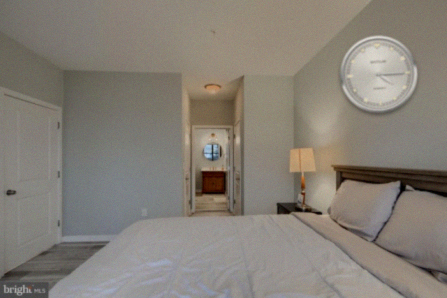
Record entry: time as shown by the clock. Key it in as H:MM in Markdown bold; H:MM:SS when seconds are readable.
**4:15**
